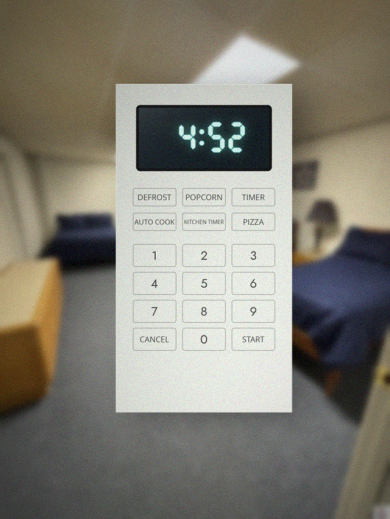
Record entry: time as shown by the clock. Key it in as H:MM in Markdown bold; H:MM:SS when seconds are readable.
**4:52**
